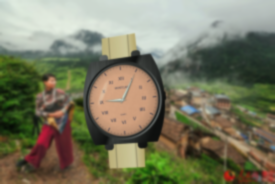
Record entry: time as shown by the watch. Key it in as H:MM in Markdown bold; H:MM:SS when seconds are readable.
**9:05**
